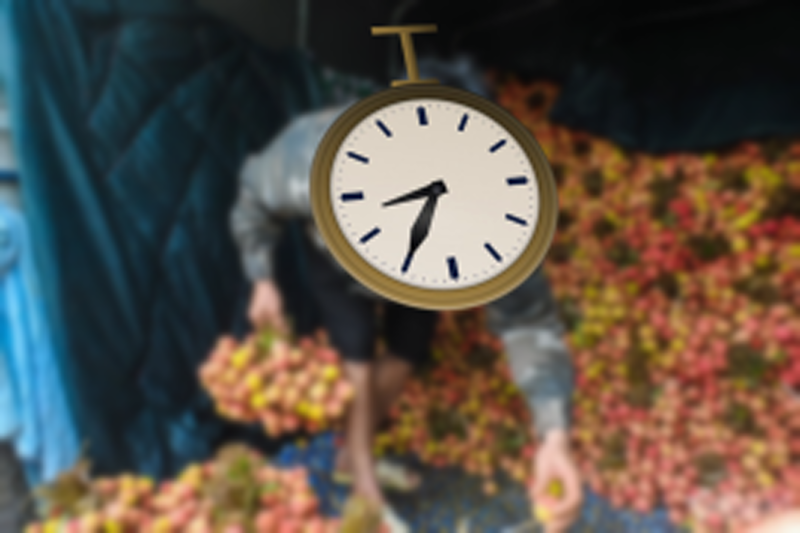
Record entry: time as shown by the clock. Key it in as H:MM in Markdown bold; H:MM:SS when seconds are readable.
**8:35**
